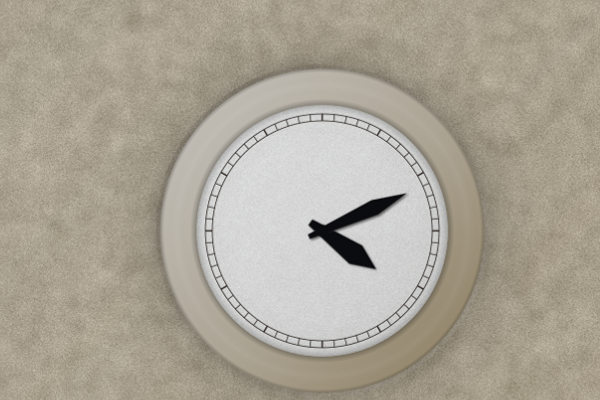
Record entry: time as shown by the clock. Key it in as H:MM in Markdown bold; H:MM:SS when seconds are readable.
**4:11**
